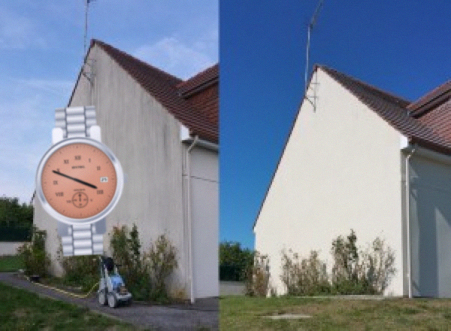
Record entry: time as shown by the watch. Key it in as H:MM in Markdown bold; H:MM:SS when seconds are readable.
**3:49**
